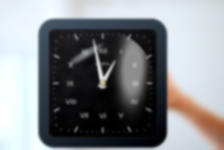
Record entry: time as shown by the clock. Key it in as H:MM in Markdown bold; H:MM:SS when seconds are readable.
**12:58**
